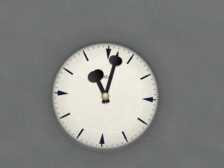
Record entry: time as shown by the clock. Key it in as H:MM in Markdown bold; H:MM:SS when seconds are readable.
**11:02**
